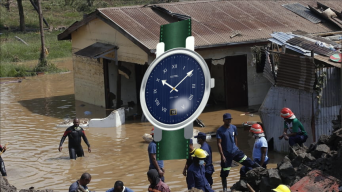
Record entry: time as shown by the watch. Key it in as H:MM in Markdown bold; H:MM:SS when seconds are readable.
**10:09**
